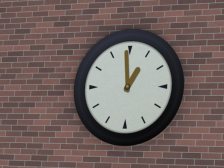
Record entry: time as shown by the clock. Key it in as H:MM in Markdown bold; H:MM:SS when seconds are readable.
**12:59**
